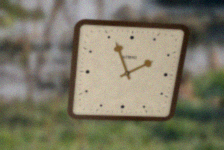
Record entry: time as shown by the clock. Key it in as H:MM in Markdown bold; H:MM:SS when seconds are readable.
**1:56**
